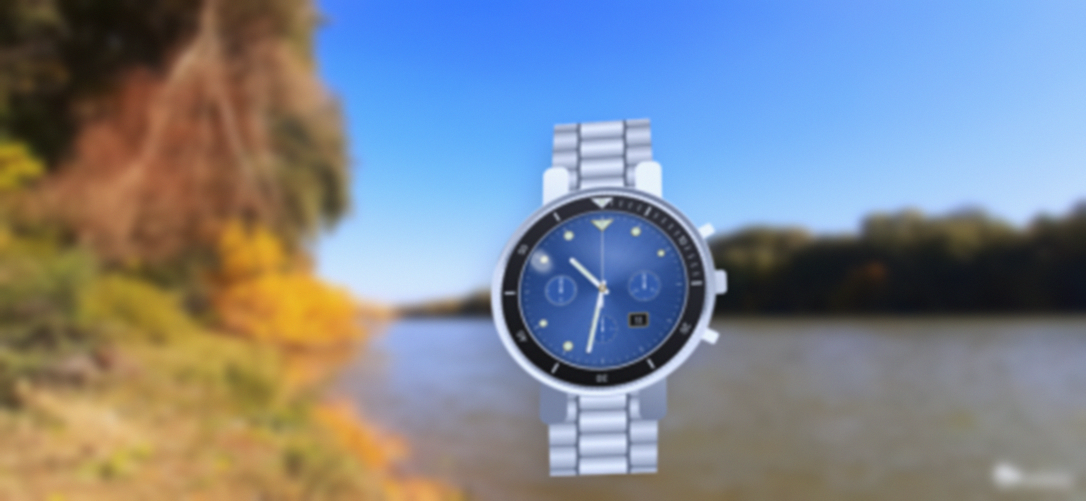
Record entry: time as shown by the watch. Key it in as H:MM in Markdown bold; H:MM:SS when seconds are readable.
**10:32**
